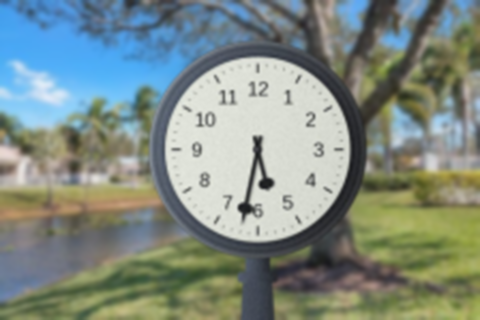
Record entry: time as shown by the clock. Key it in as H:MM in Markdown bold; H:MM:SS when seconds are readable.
**5:32**
